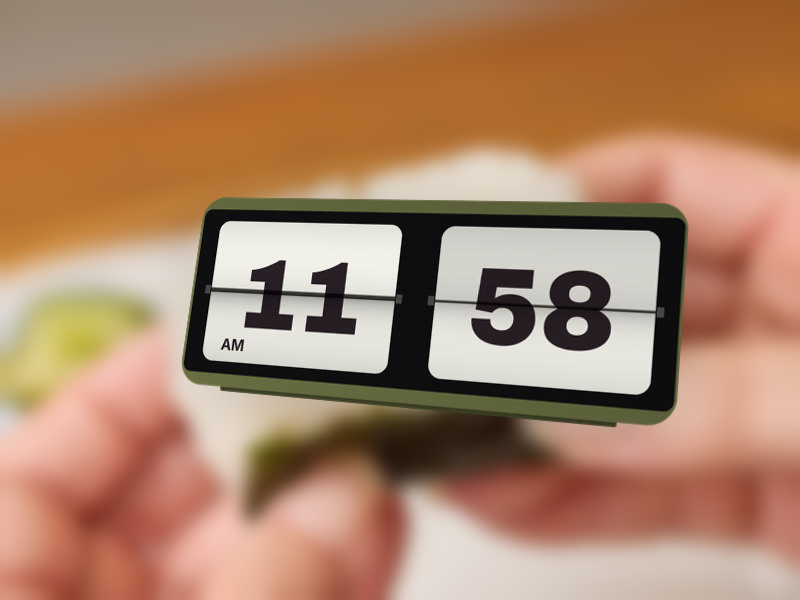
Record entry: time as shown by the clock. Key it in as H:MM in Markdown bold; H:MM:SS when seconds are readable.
**11:58**
